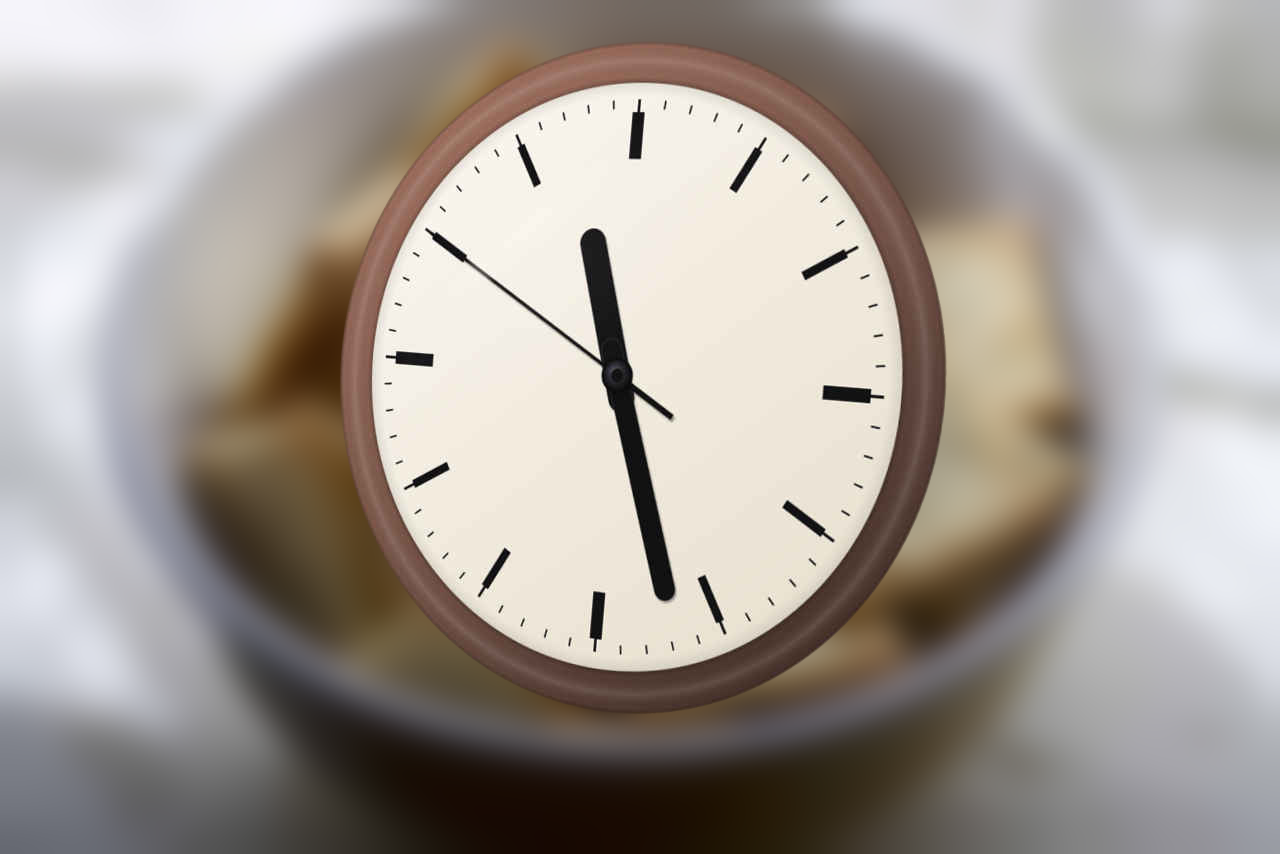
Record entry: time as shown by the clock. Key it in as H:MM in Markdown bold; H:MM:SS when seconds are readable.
**11:26:50**
